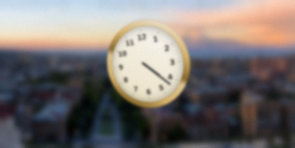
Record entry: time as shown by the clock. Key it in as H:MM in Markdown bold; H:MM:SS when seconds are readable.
**4:22**
